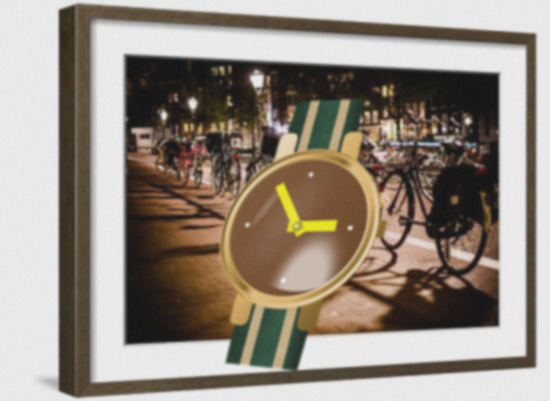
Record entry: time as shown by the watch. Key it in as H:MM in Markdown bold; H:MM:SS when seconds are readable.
**2:54**
